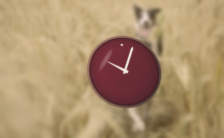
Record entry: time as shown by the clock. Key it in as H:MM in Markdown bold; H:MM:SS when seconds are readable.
**10:04**
